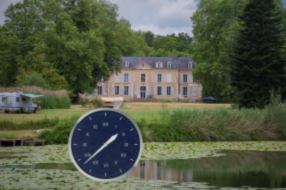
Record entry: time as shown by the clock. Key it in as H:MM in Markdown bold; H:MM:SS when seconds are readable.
**1:38**
